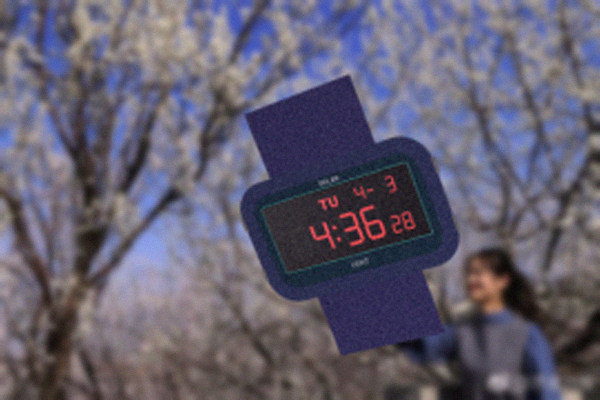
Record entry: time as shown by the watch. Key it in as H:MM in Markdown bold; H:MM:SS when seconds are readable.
**4:36:28**
